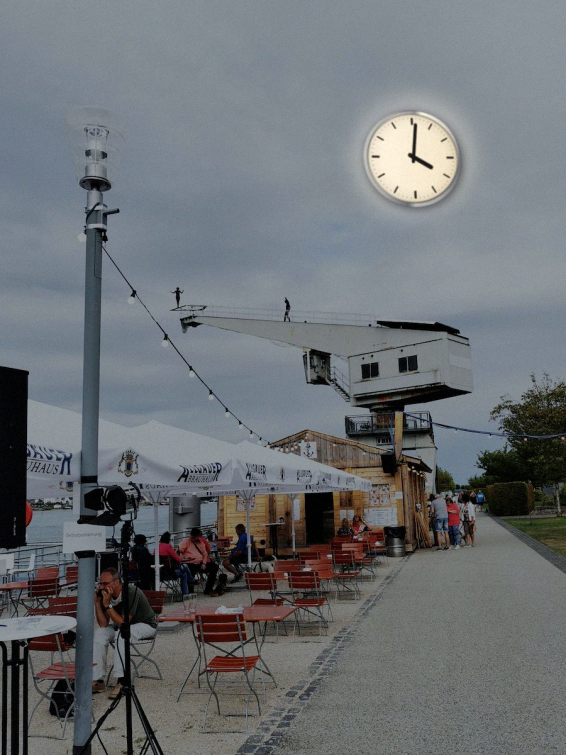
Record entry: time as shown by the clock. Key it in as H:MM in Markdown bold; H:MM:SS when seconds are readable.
**4:01**
